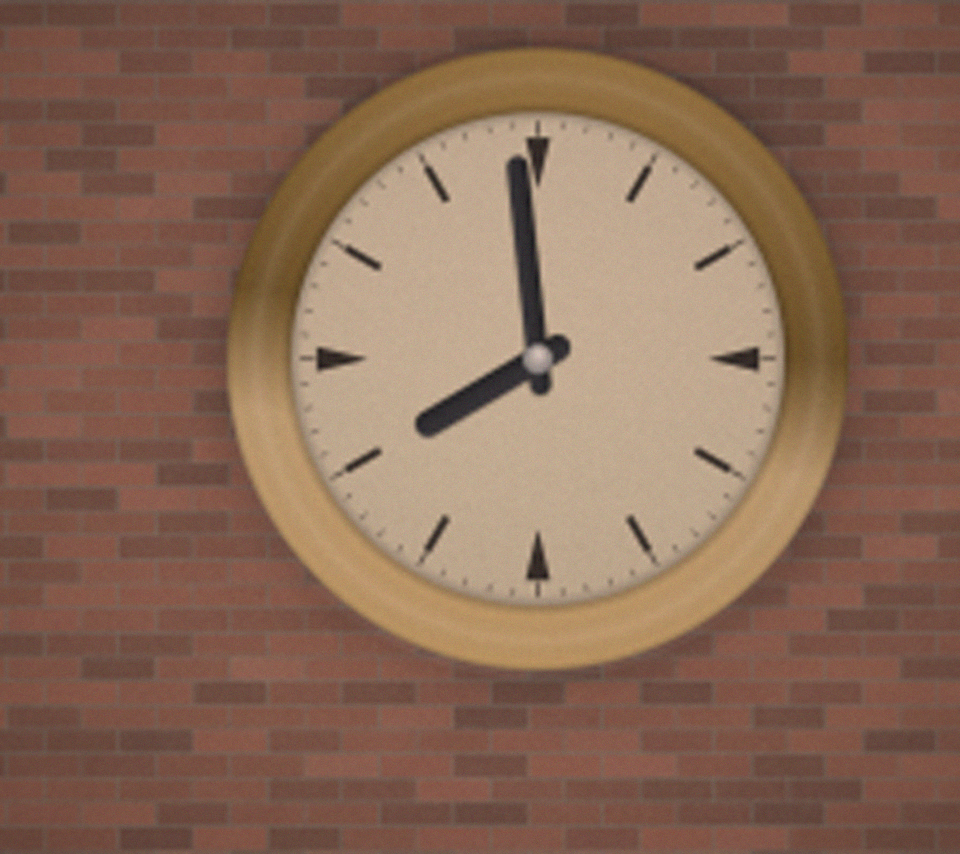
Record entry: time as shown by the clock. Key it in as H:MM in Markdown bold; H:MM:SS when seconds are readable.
**7:59**
